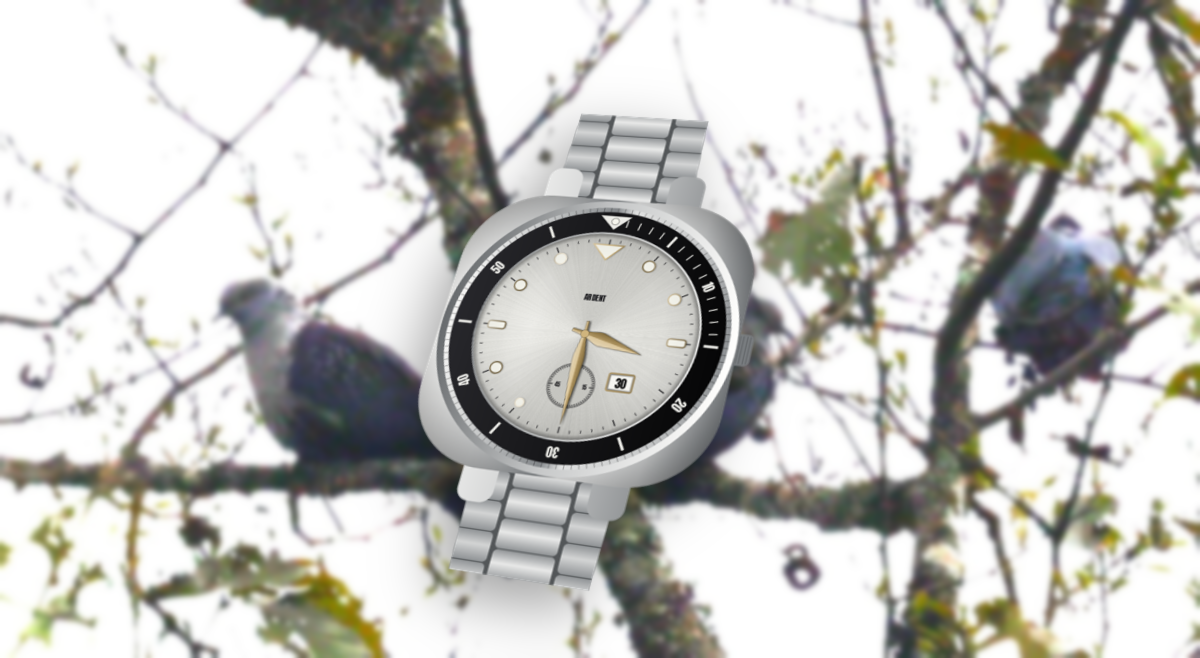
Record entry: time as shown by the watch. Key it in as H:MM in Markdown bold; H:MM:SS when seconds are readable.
**3:30**
